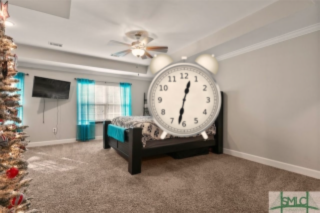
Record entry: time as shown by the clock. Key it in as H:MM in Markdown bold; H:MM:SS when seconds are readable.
**12:32**
